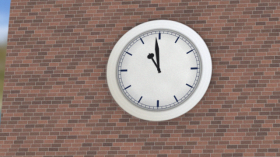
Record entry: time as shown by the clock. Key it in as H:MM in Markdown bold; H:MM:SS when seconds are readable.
**10:59**
